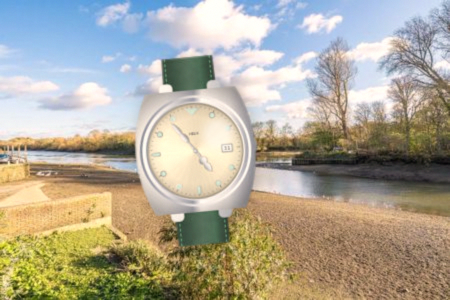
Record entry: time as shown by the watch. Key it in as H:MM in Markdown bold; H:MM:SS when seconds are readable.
**4:54**
